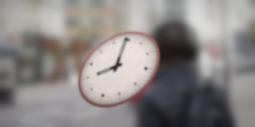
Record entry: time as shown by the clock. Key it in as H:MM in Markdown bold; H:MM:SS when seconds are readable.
**7:59**
